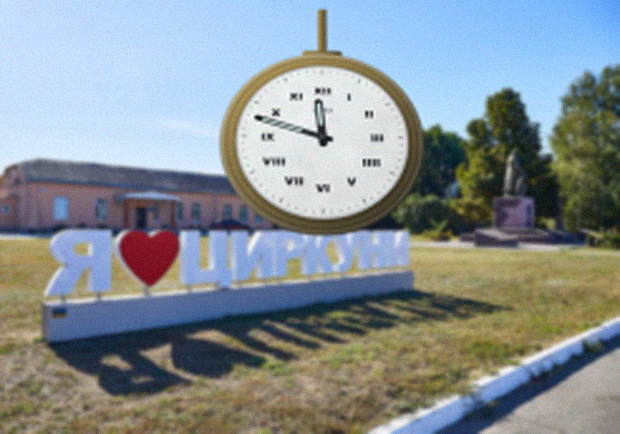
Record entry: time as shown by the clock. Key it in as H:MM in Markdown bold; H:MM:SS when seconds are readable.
**11:48**
